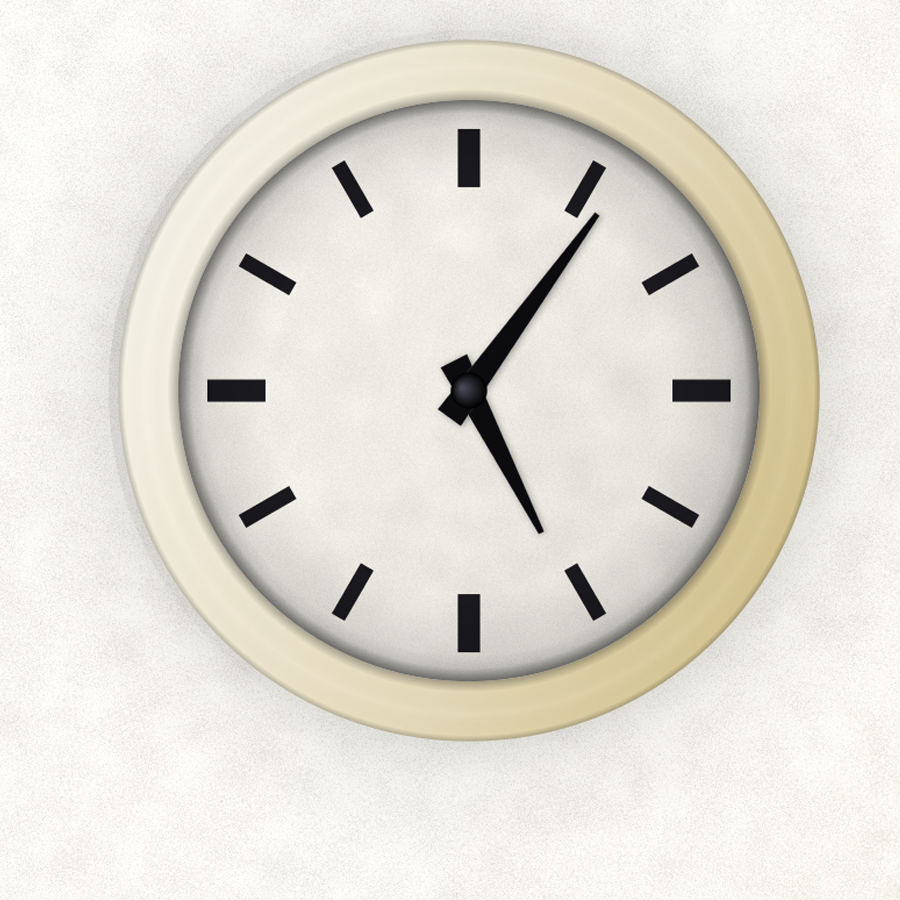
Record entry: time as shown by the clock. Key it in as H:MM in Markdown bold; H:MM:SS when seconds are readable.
**5:06**
